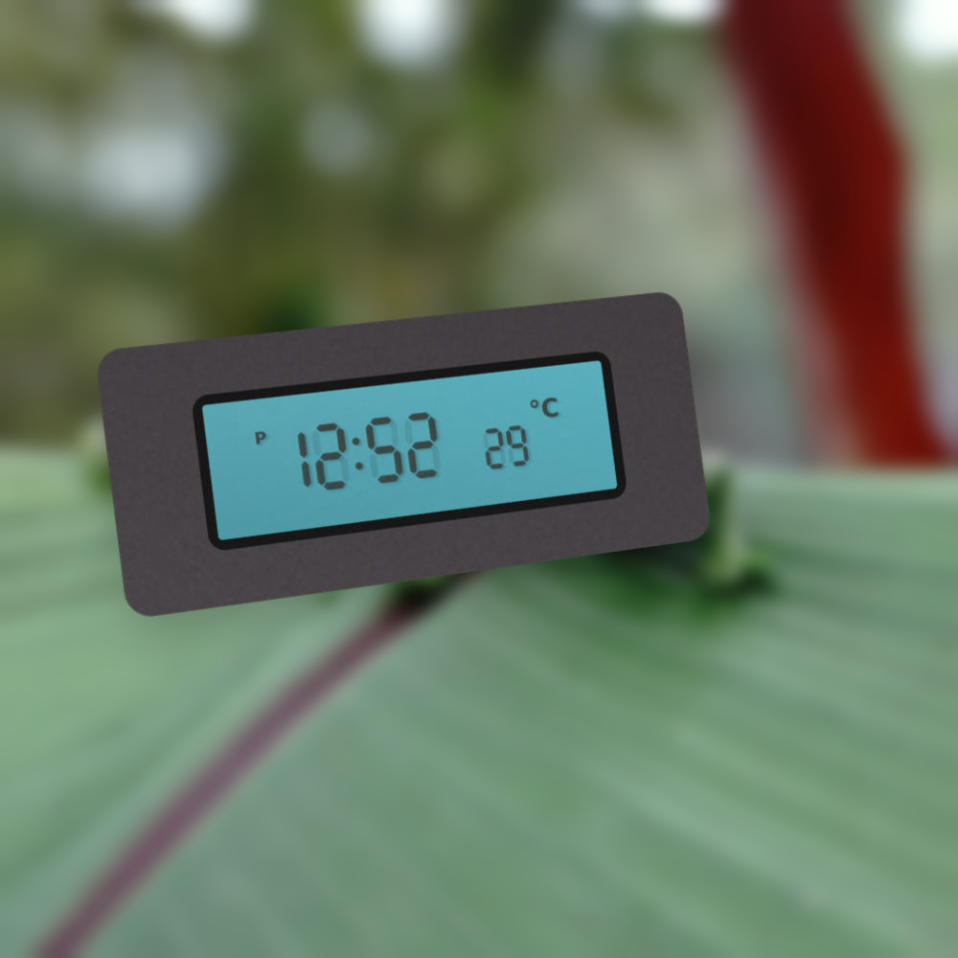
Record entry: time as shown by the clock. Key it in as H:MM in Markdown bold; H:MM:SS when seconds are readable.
**12:52**
